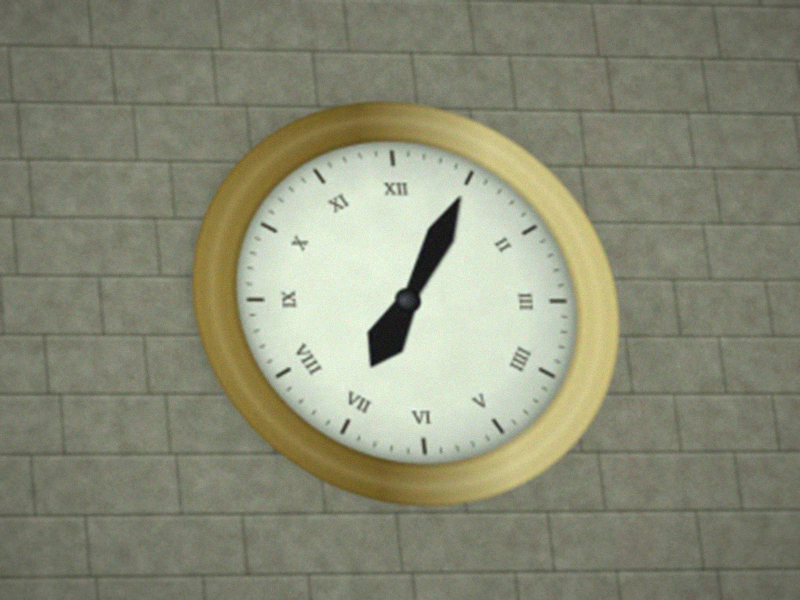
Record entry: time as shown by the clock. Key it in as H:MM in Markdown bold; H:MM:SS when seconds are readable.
**7:05**
